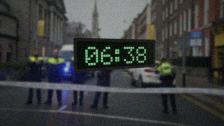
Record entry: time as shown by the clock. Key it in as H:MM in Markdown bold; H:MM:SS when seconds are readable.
**6:38**
